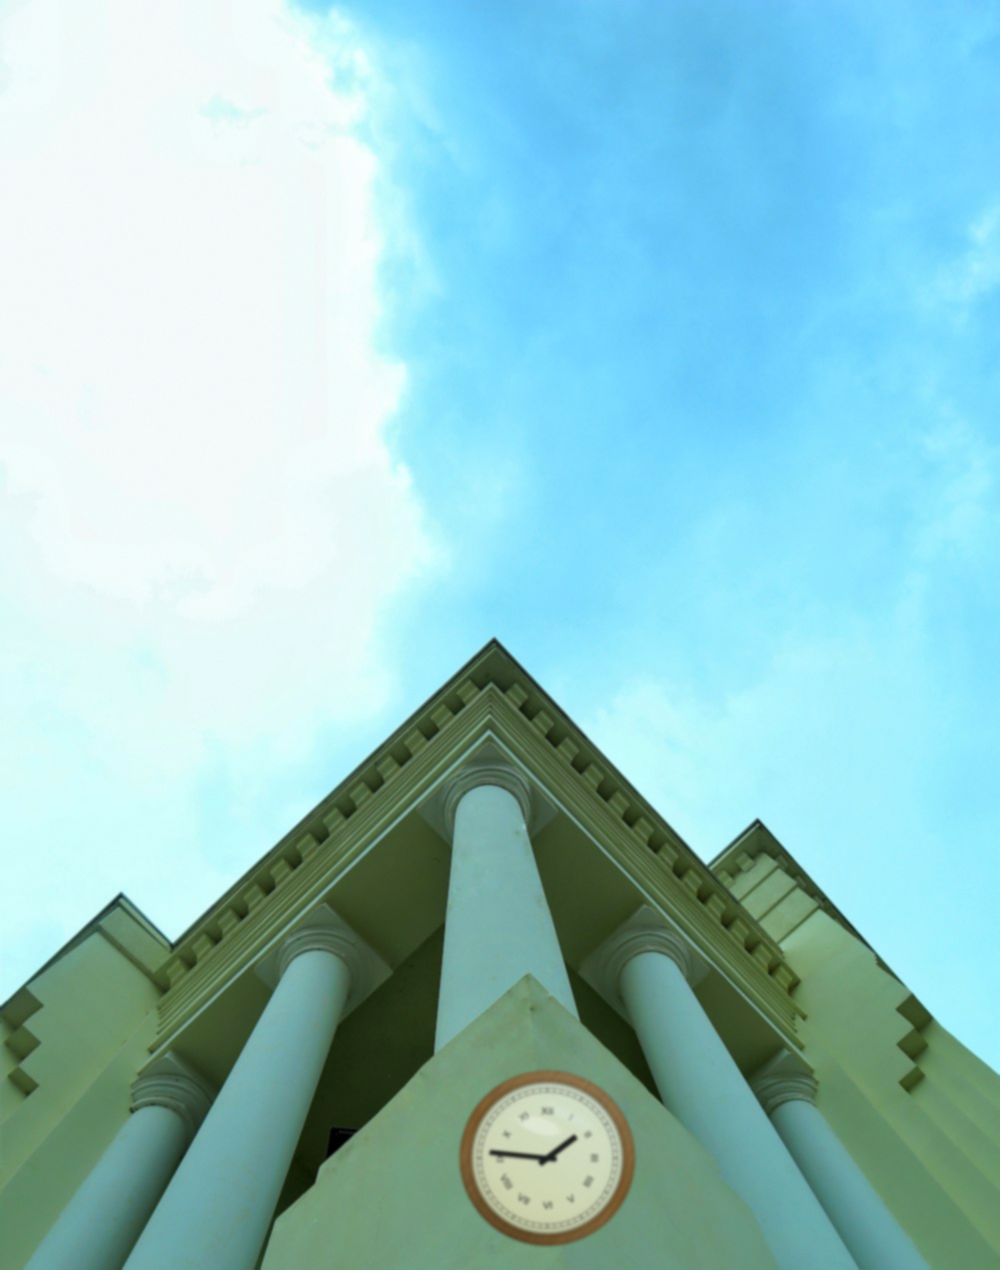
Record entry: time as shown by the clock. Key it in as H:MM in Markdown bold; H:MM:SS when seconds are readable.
**1:46**
